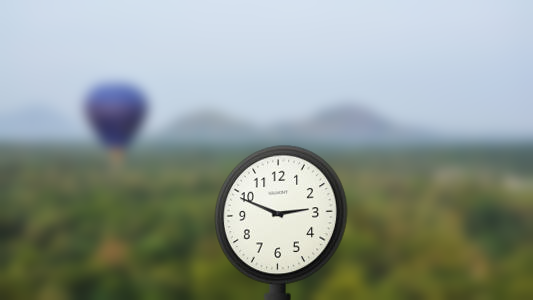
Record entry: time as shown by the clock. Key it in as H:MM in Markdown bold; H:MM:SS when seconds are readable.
**2:49**
